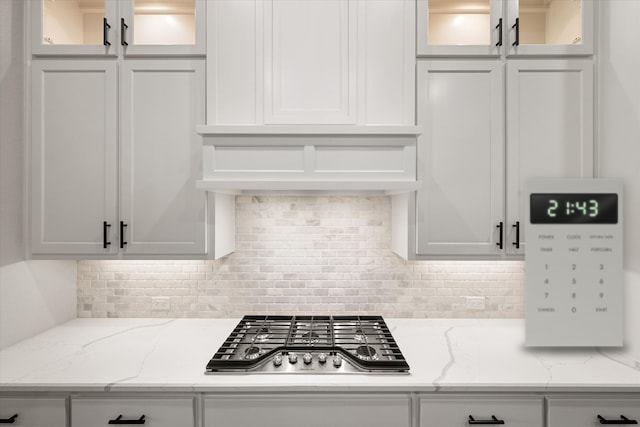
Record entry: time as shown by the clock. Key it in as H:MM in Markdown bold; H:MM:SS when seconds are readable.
**21:43**
